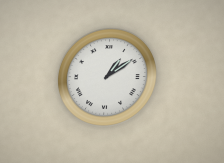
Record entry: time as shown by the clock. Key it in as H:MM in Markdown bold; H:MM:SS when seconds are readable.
**1:09**
